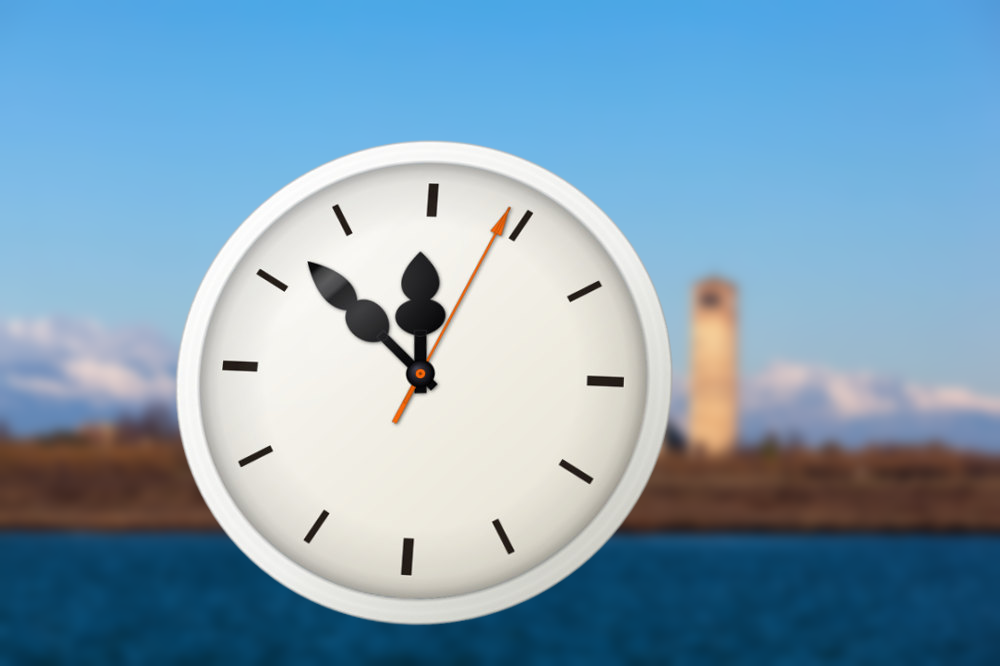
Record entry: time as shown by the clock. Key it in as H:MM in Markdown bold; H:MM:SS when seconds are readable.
**11:52:04**
